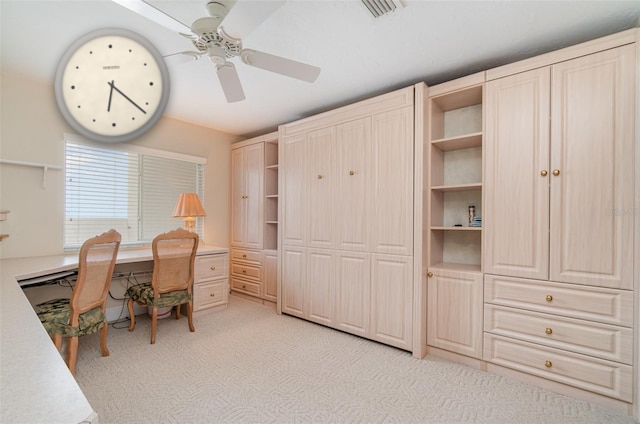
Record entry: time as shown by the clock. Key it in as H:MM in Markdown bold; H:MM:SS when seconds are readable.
**6:22**
